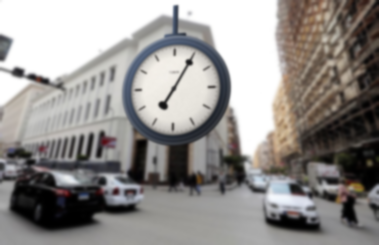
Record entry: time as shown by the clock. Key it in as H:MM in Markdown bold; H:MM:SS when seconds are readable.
**7:05**
